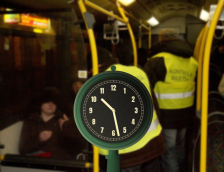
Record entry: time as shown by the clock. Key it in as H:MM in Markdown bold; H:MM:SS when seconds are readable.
**10:28**
